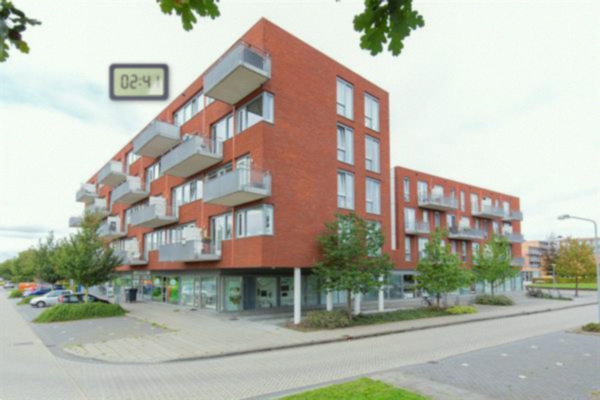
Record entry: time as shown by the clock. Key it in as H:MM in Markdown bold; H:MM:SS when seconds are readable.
**2:41**
